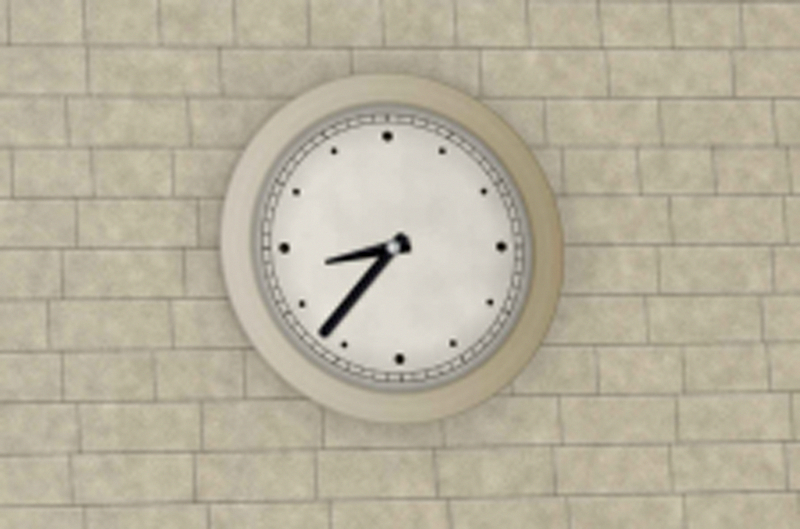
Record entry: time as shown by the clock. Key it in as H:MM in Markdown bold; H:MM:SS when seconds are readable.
**8:37**
